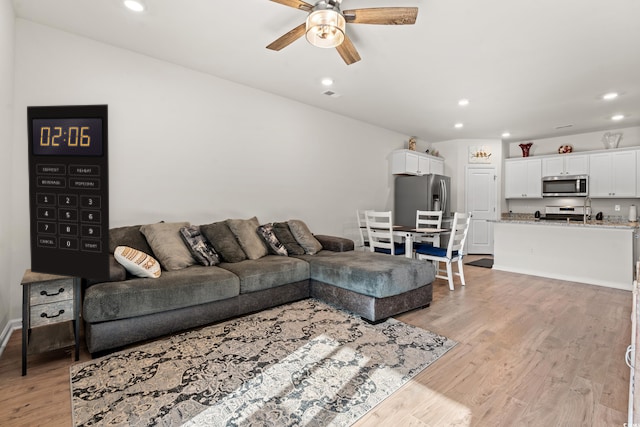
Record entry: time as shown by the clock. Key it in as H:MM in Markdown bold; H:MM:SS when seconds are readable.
**2:06**
